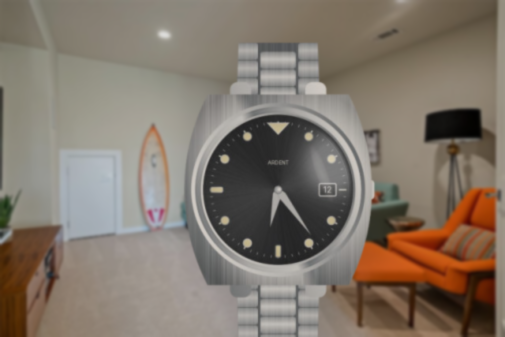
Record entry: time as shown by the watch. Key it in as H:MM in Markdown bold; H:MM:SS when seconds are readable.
**6:24**
